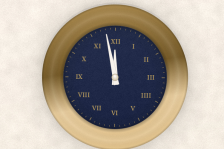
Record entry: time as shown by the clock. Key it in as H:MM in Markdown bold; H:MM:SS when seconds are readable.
**11:58**
